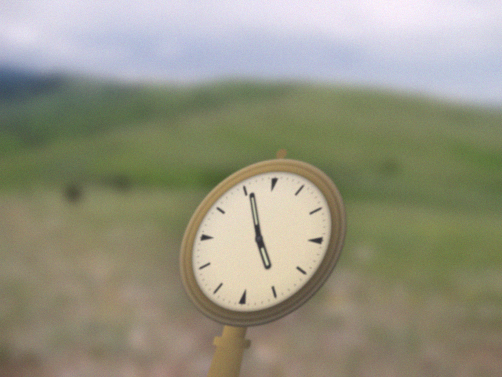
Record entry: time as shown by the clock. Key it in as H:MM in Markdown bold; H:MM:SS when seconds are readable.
**4:56**
